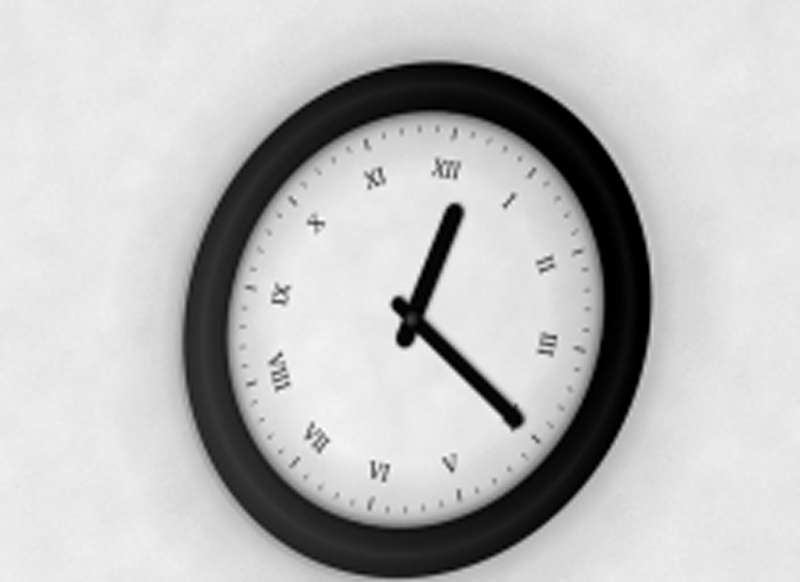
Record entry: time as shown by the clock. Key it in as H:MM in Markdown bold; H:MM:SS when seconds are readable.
**12:20**
